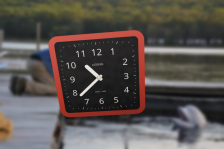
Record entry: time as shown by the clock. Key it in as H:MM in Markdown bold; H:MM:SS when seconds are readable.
**10:38**
